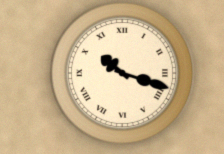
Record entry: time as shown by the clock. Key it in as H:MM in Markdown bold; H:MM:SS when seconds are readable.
**10:18**
